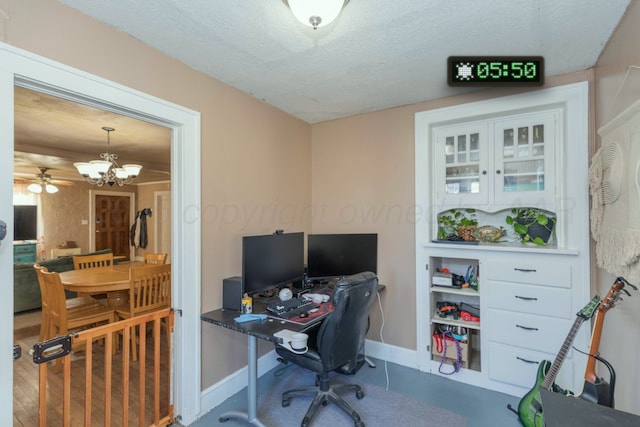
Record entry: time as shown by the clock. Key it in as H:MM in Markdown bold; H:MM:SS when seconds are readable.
**5:50**
